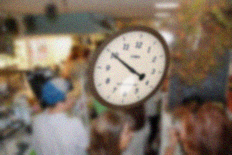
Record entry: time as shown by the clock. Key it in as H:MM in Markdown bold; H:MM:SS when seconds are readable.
**3:50**
